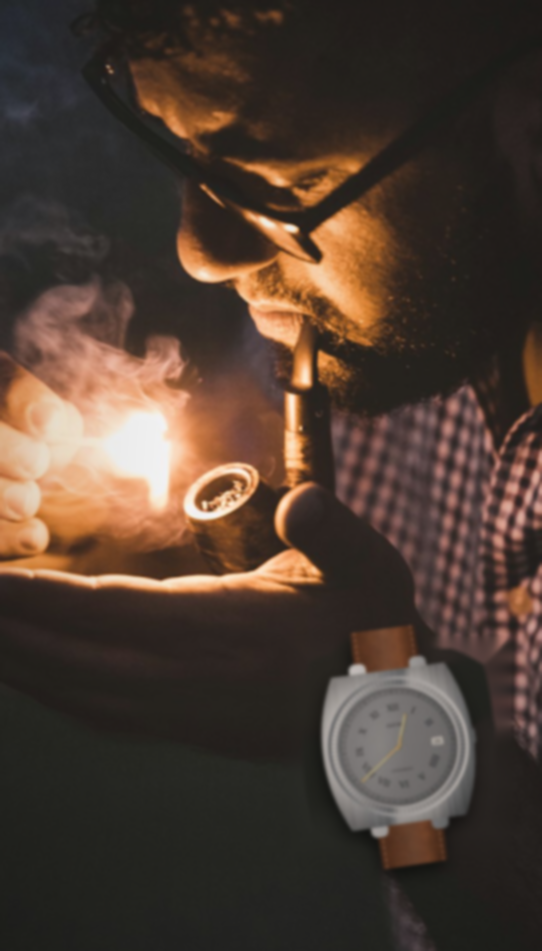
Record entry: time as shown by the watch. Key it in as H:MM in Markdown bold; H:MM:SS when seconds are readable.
**12:39**
